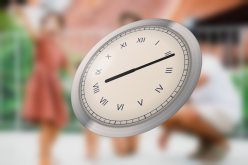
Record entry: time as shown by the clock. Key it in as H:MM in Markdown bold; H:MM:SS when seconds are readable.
**8:11**
